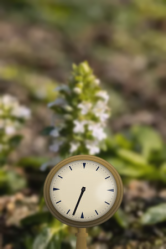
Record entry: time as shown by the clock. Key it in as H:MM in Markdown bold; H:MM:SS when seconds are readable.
**6:33**
